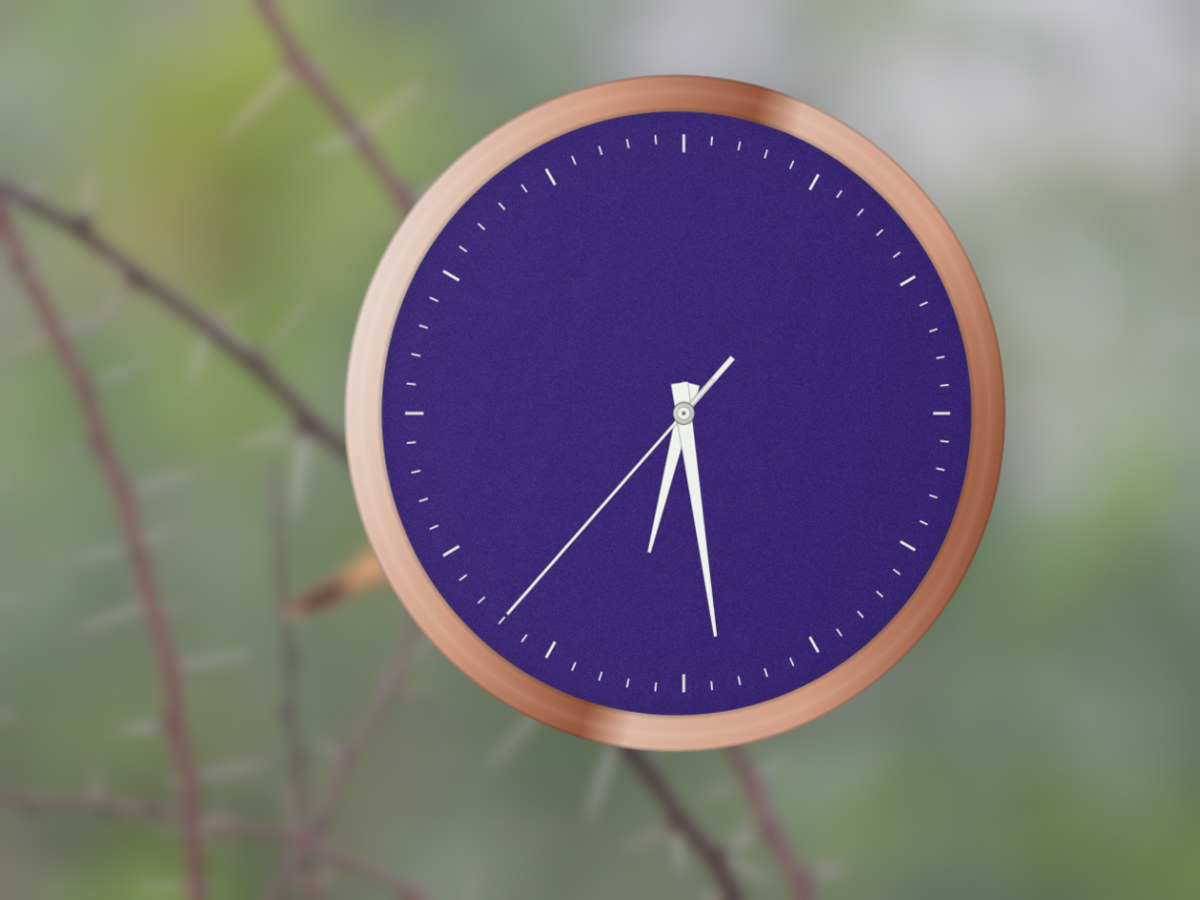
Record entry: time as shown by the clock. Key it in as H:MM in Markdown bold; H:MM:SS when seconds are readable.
**6:28:37**
